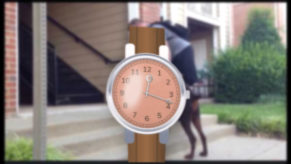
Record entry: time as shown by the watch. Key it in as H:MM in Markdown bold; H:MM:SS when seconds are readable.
**12:18**
